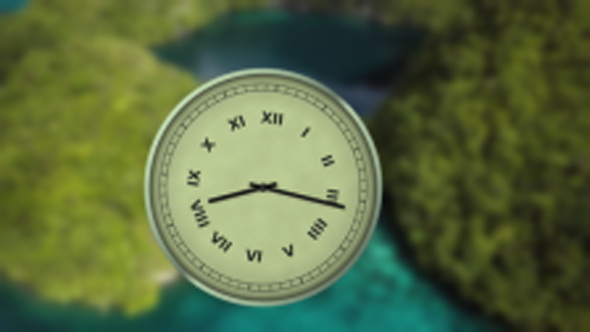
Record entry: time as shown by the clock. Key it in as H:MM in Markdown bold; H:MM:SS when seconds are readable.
**8:16**
